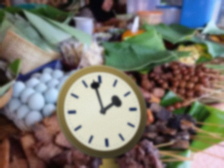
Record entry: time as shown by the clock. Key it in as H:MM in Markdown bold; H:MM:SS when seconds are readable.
**1:58**
